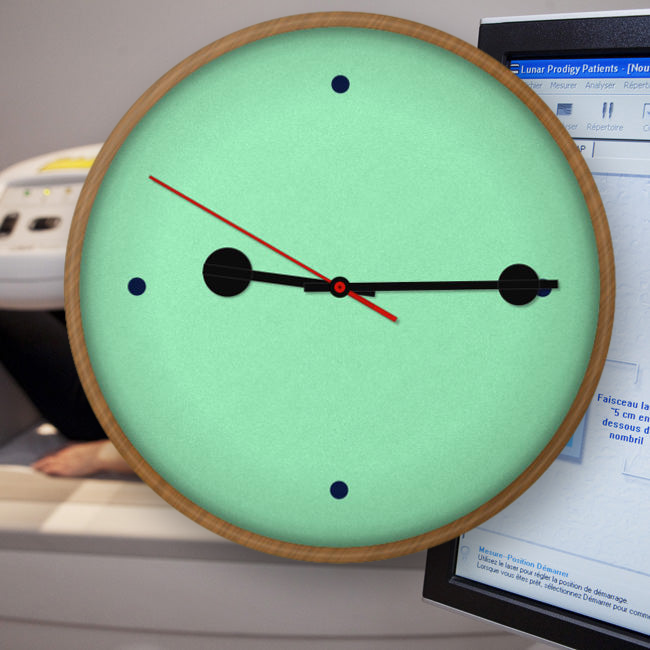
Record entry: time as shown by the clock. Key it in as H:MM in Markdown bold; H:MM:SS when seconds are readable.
**9:14:50**
